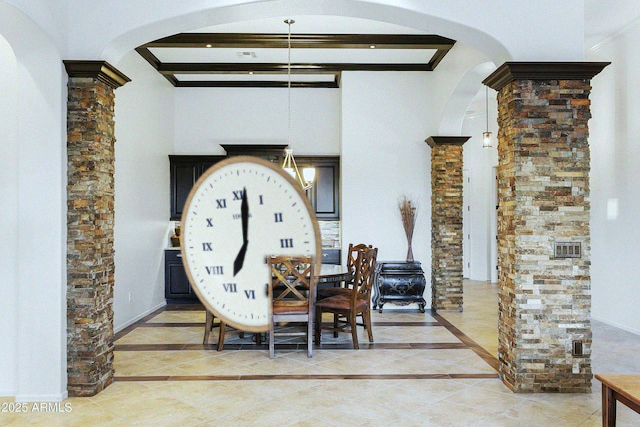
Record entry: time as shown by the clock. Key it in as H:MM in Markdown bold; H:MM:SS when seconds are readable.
**7:01**
